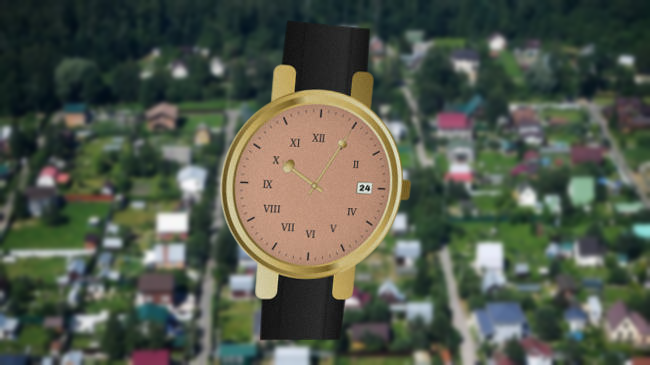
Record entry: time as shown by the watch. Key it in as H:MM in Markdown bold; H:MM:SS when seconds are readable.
**10:05**
